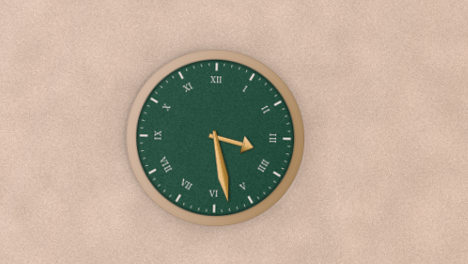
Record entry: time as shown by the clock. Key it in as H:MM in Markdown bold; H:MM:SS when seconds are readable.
**3:28**
